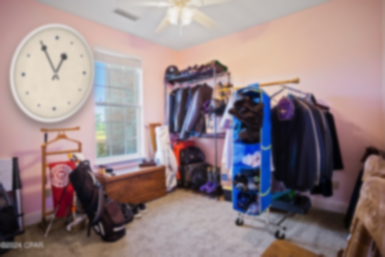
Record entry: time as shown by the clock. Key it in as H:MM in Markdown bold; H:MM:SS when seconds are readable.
**12:55**
